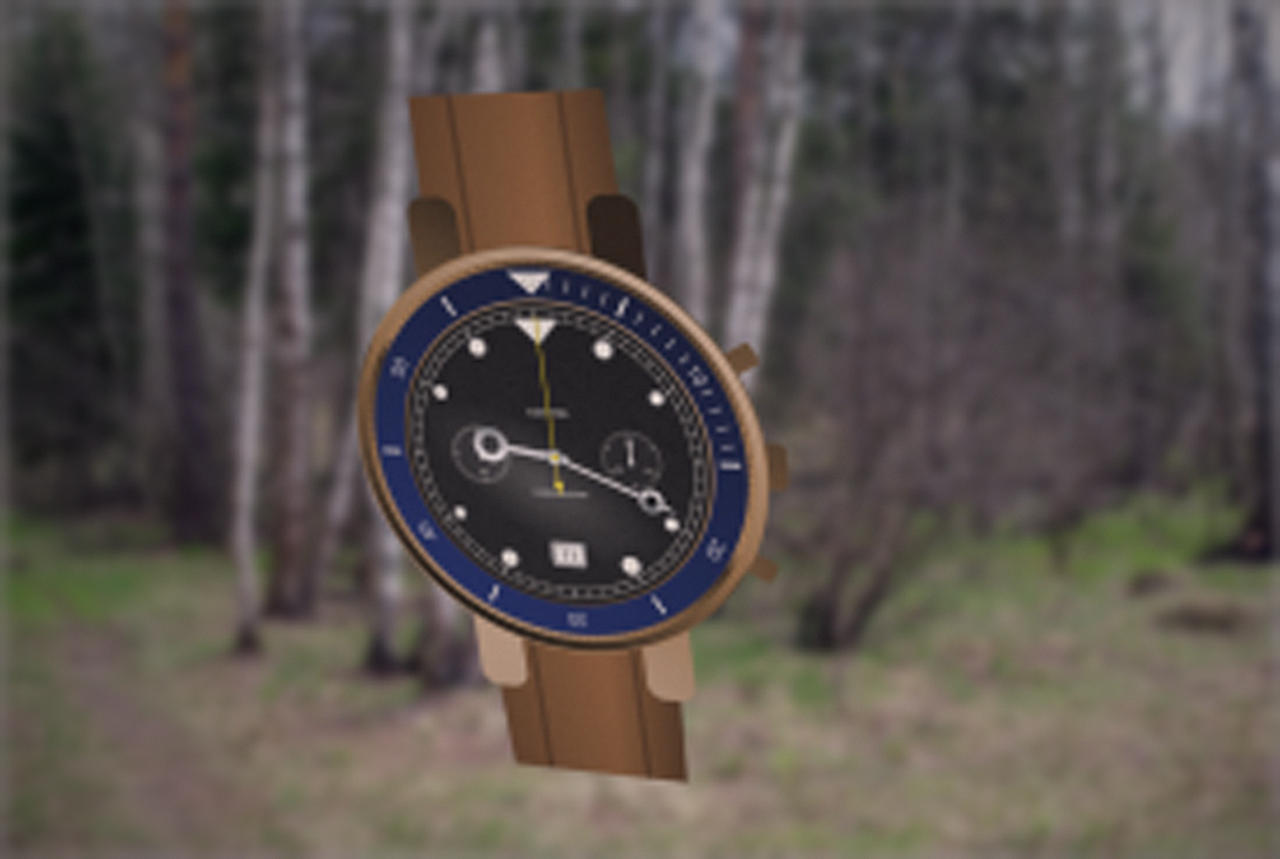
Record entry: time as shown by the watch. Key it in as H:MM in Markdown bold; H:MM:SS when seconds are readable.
**9:19**
